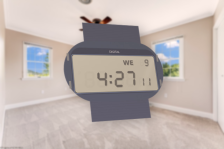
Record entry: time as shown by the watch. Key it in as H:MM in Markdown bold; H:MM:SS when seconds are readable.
**4:27:11**
